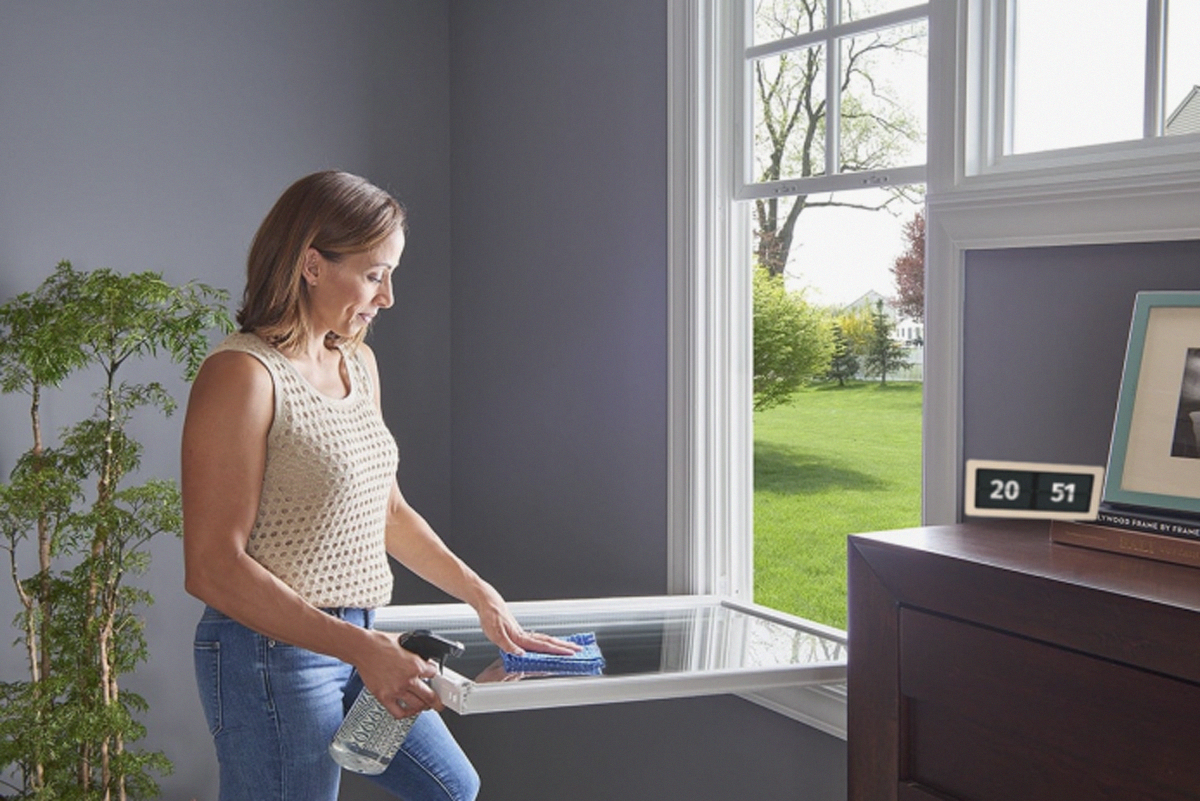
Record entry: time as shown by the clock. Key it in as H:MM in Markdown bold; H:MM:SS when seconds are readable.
**20:51**
